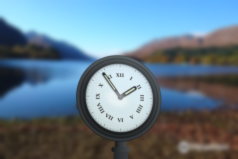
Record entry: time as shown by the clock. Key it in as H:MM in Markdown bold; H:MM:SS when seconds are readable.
**1:54**
